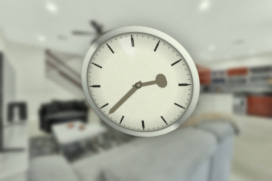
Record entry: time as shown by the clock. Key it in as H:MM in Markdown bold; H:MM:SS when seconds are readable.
**2:38**
